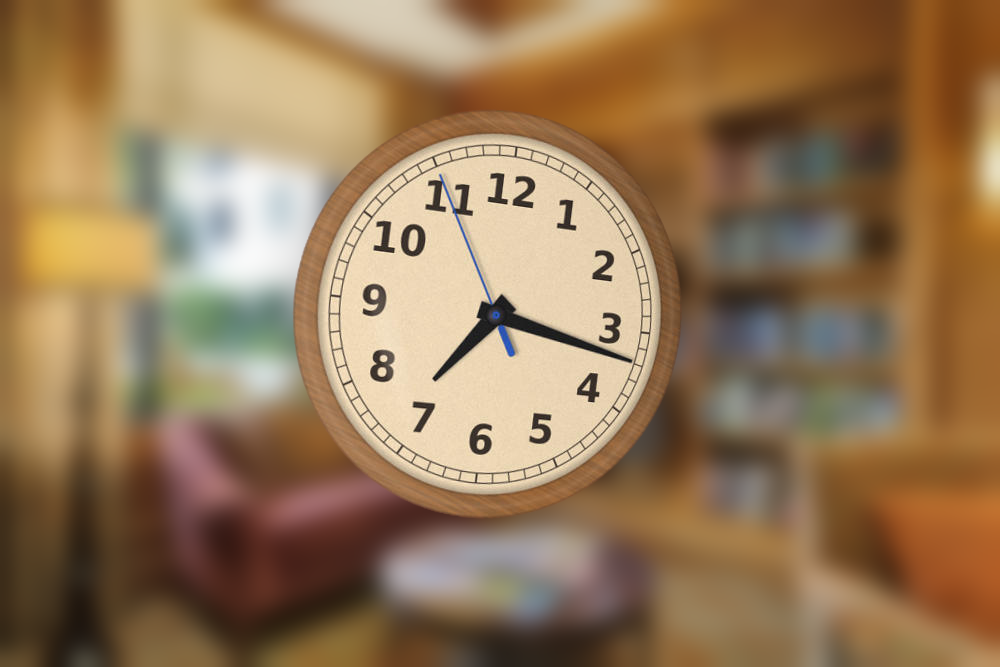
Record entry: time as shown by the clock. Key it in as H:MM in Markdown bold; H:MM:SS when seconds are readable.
**7:16:55**
